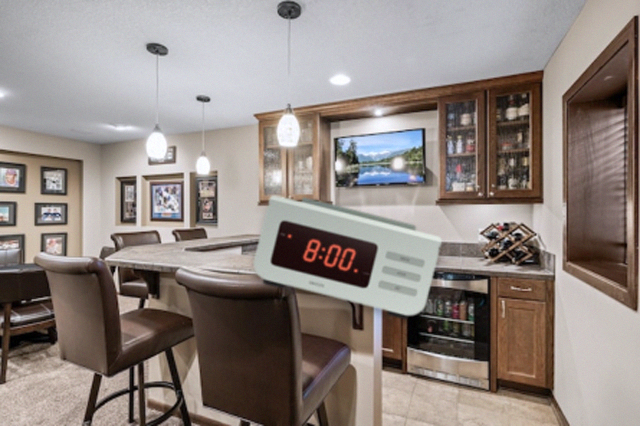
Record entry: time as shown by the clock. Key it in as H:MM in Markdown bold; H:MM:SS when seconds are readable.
**8:00**
